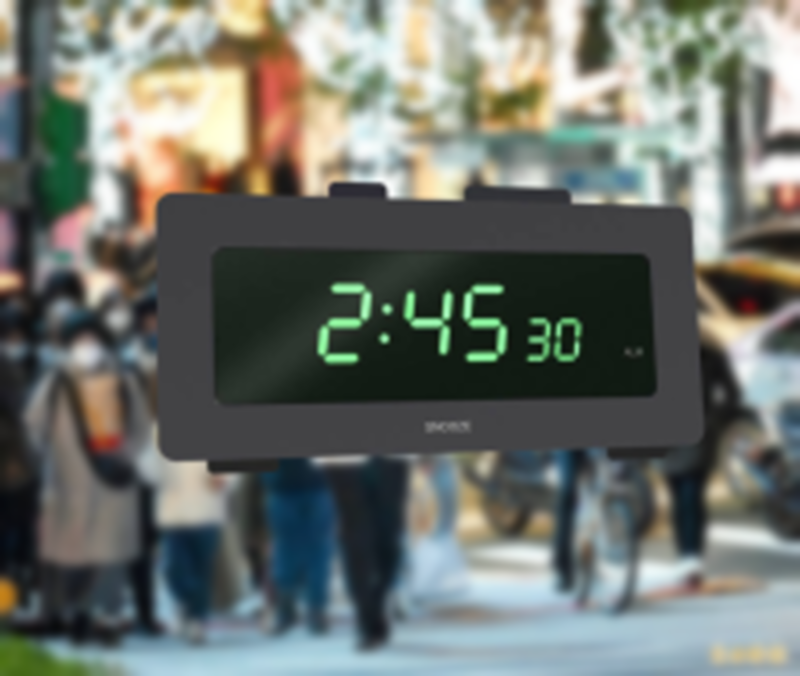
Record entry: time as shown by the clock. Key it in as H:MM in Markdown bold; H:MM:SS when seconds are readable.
**2:45:30**
